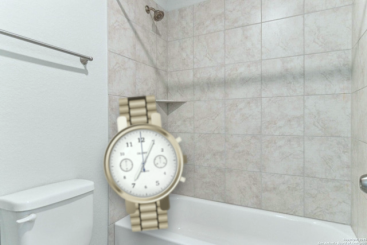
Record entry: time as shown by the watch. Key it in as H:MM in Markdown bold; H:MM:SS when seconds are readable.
**7:05**
